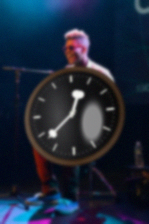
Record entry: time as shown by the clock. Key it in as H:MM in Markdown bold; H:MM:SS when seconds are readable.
**12:38**
